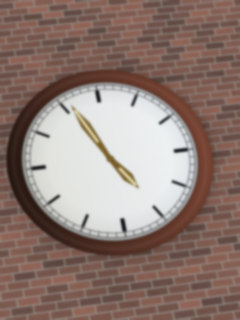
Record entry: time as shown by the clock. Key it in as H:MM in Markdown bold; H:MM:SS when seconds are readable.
**4:56**
